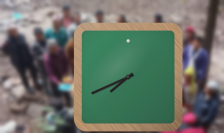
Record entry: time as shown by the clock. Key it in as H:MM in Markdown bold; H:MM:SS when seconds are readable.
**7:41**
